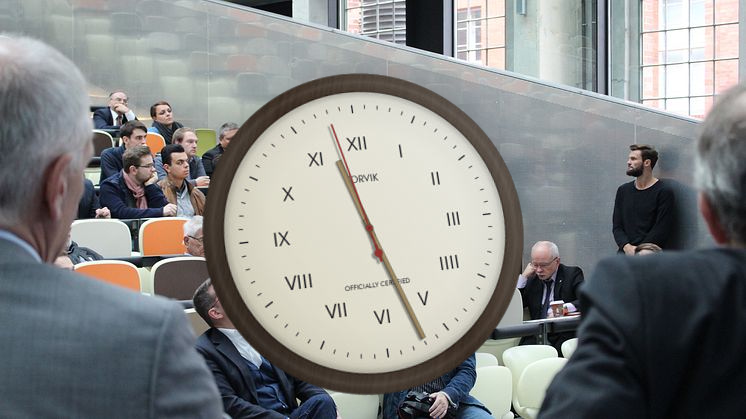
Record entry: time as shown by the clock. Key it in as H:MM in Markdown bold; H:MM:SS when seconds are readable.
**11:26:58**
